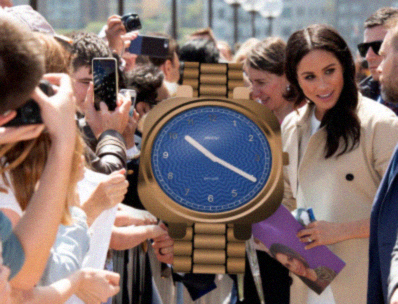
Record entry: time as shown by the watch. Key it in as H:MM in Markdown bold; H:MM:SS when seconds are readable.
**10:20**
